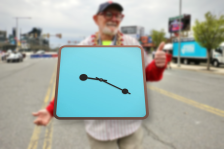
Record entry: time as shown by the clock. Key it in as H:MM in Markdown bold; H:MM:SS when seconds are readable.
**9:20**
